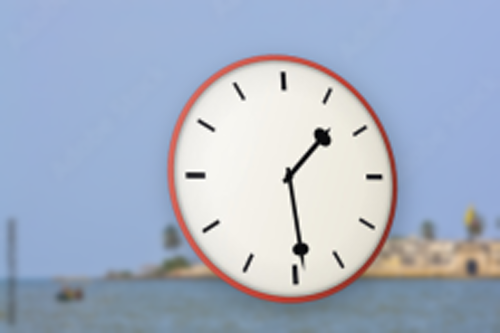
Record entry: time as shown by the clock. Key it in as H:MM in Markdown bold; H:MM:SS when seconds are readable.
**1:29**
